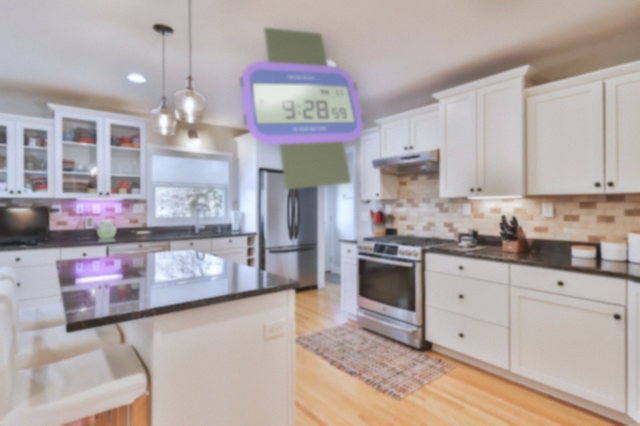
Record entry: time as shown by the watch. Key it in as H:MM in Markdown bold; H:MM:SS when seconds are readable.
**9:28**
